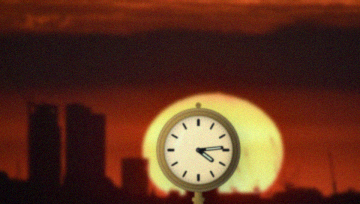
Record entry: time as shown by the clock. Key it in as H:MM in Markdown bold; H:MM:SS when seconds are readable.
**4:14**
